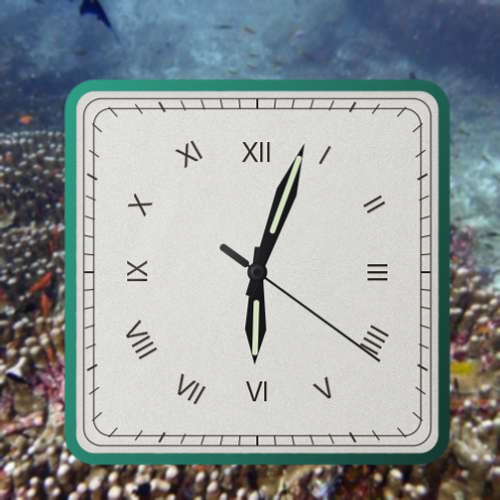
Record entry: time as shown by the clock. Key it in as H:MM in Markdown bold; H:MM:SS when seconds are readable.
**6:03:21**
